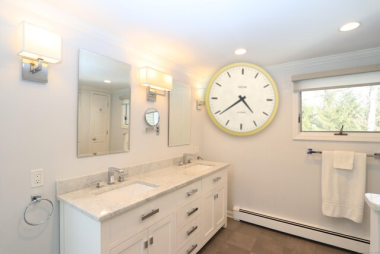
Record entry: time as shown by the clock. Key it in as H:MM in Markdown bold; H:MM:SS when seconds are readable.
**4:39**
